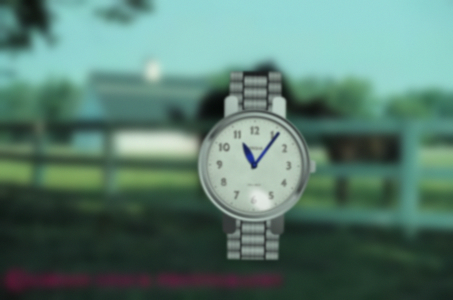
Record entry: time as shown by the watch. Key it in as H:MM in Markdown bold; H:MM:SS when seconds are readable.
**11:06**
